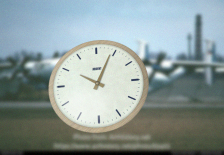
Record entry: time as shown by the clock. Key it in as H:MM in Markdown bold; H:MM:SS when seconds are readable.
**10:04**
